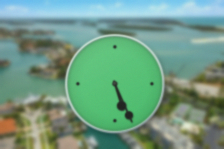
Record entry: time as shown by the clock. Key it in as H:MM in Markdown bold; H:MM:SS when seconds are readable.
**5:26**
